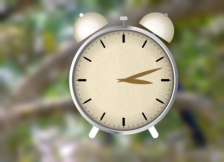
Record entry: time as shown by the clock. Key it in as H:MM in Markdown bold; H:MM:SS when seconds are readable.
**3:12**
